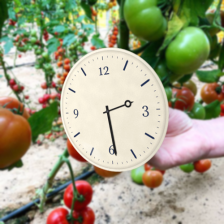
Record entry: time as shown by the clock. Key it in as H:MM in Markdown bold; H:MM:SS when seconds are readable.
**2:29**
